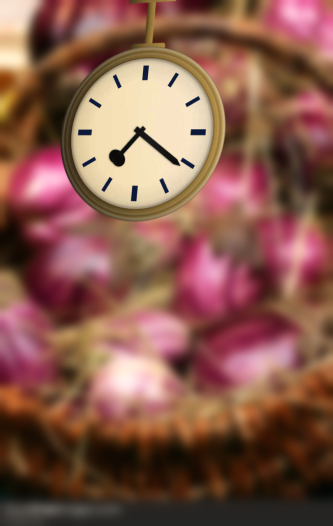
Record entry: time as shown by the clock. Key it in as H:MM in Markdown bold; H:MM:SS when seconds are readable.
**7:21**
